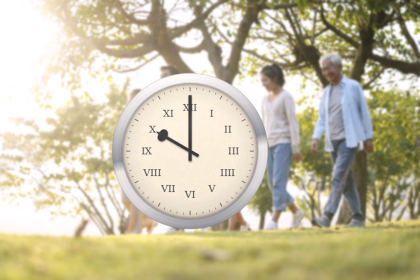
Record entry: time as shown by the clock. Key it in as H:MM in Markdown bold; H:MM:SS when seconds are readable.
**10:00**
